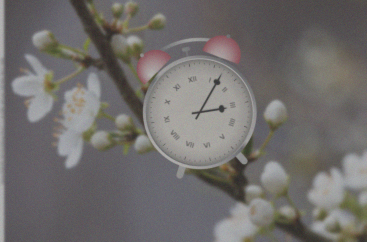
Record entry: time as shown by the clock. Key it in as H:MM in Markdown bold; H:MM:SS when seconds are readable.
**3:07**
